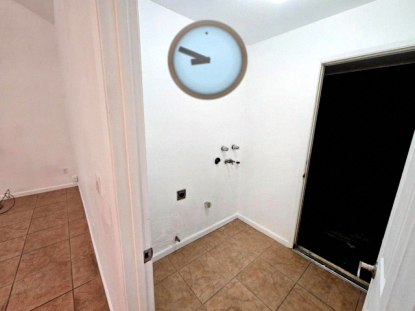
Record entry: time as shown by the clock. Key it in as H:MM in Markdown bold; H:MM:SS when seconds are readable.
**8:49**
